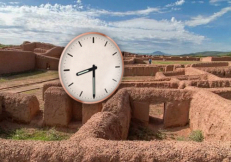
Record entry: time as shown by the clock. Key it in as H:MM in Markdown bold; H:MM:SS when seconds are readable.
**8:30**
